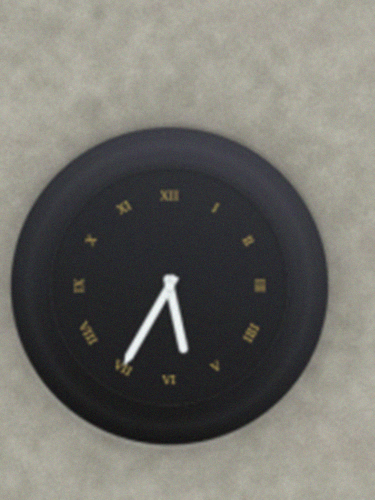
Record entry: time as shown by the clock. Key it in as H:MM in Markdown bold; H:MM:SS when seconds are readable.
**5:35**
